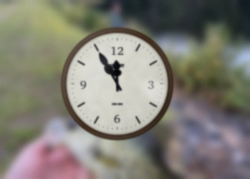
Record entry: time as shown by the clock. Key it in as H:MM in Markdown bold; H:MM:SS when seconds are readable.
**11:55**
